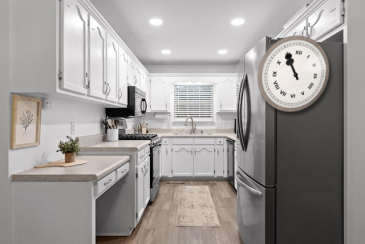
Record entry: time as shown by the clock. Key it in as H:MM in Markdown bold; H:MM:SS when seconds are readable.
**10:55**
